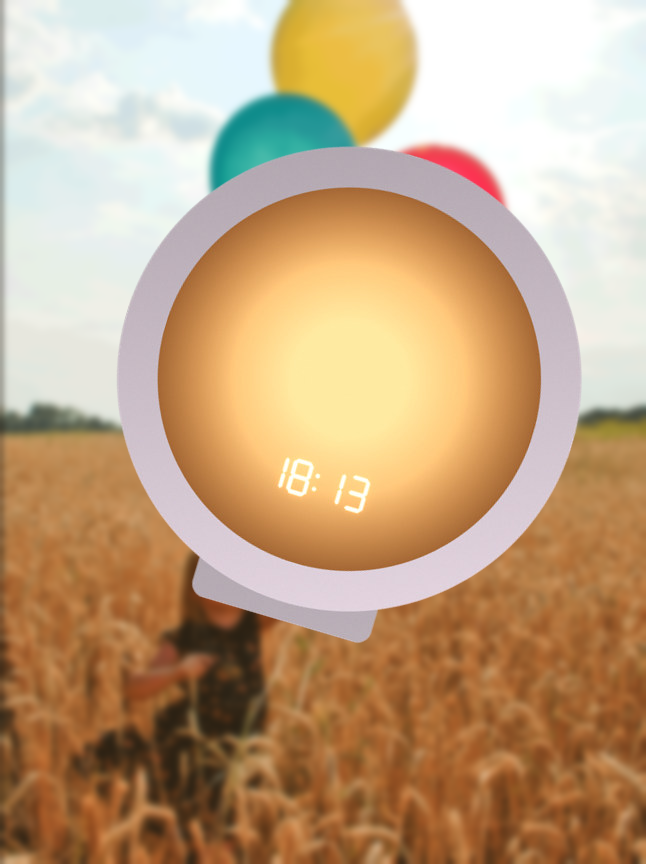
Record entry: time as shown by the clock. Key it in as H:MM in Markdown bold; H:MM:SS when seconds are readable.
**18:13**
